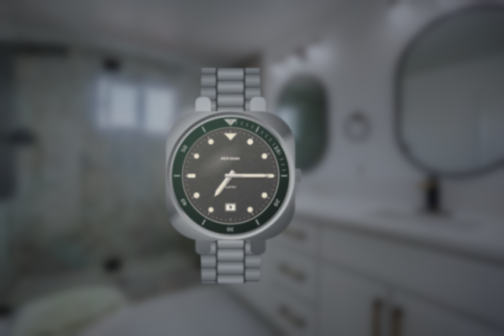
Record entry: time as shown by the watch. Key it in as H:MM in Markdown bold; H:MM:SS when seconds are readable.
**7:15**
